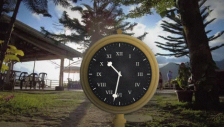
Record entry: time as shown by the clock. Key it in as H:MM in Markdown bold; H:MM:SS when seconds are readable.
**10:32**
